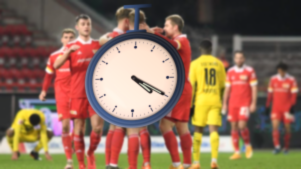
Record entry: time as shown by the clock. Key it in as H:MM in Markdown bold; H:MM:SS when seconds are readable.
**4:20**
